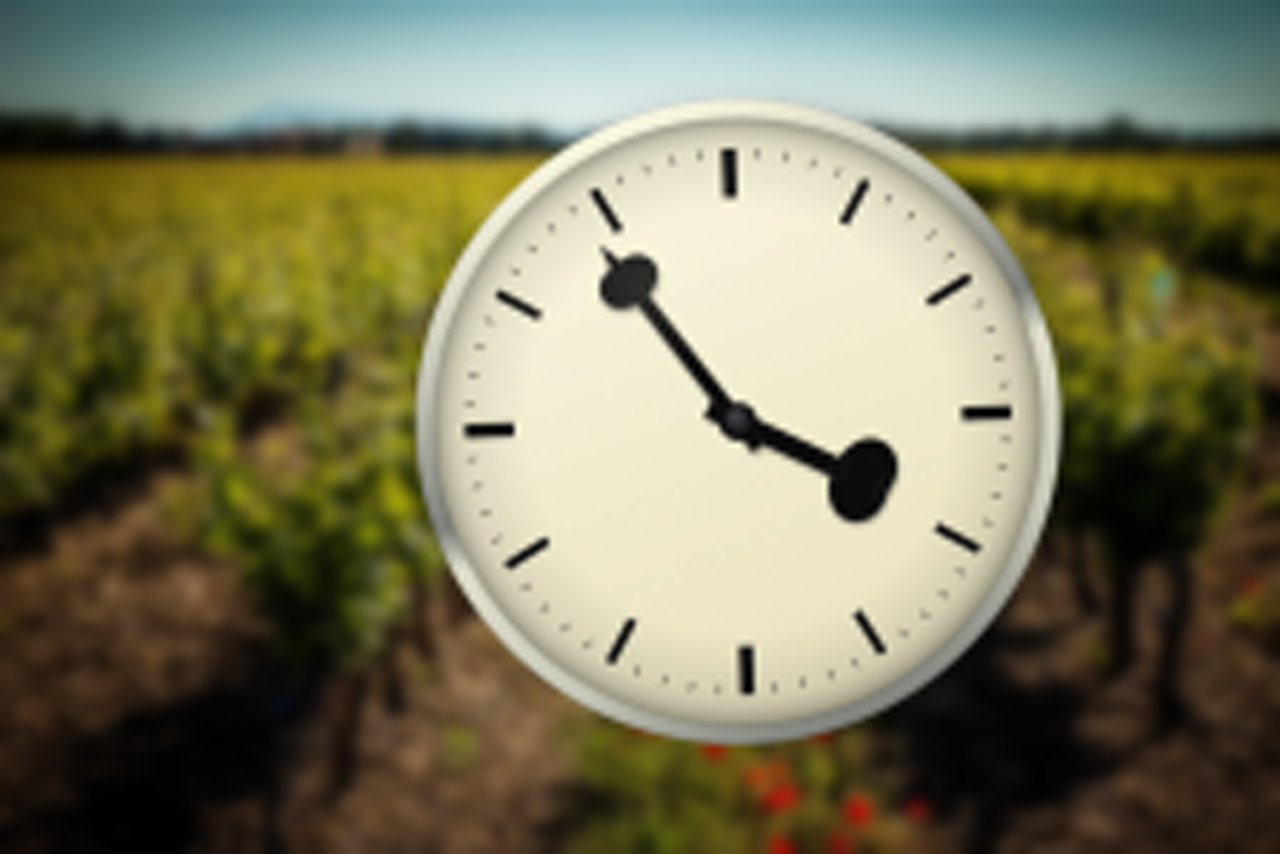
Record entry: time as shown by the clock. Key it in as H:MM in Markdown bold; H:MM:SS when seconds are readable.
**3:54**
